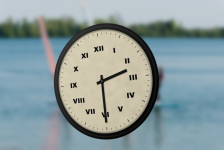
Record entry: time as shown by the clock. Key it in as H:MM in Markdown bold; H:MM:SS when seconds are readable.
**2:30**
